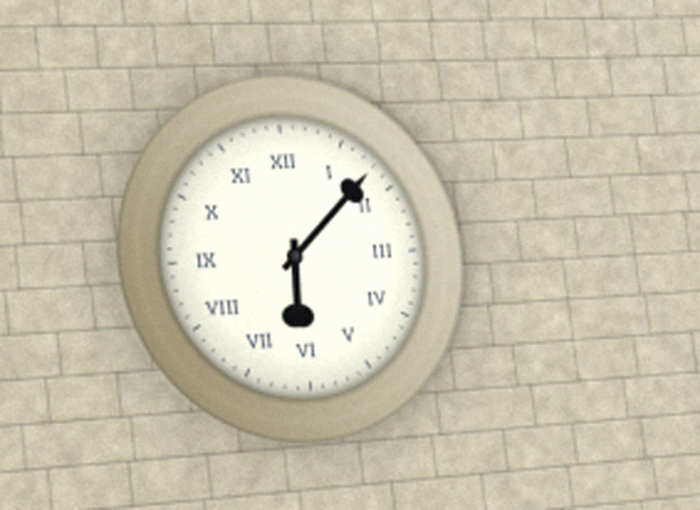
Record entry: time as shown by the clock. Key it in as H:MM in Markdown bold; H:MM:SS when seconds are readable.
**6:08**
